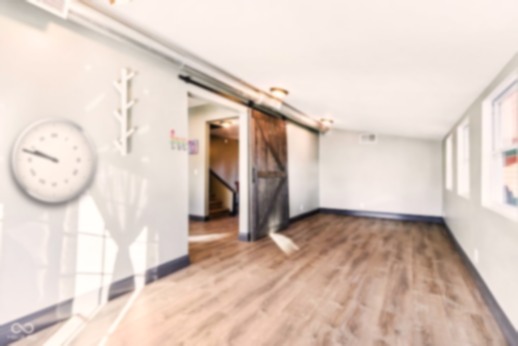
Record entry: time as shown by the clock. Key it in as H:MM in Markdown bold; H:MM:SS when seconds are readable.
**9:48**
